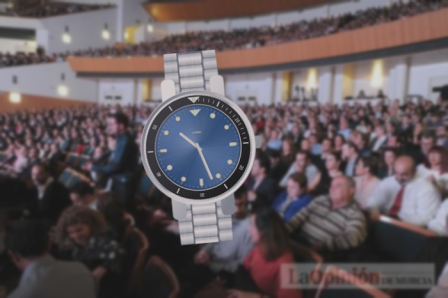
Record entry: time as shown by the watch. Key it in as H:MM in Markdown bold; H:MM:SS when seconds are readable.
**10:27**
